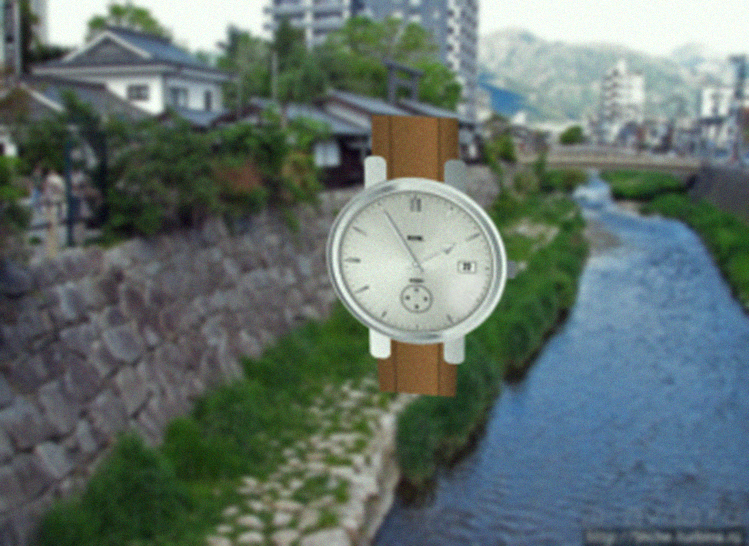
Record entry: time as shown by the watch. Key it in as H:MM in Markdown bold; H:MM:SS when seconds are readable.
**1:55**
